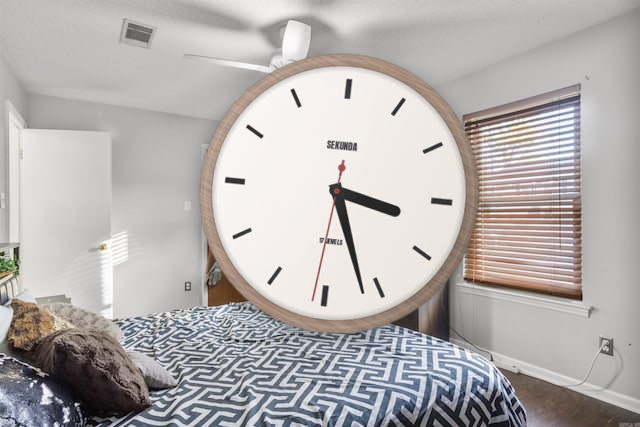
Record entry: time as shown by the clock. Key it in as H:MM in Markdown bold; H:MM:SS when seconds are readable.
**3:26:31**
